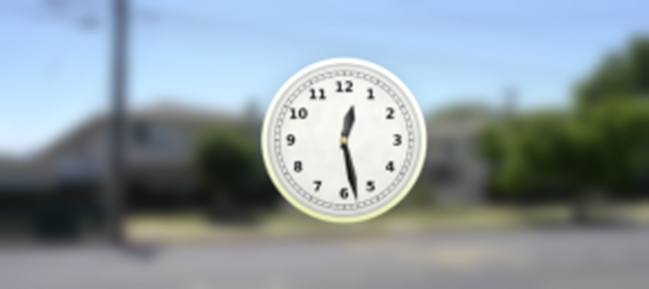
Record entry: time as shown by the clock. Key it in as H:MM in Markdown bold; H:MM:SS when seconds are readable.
**12:28**
